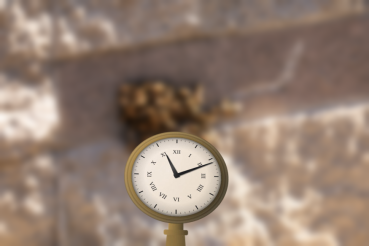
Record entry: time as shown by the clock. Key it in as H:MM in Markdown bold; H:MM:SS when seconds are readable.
**11:11**
